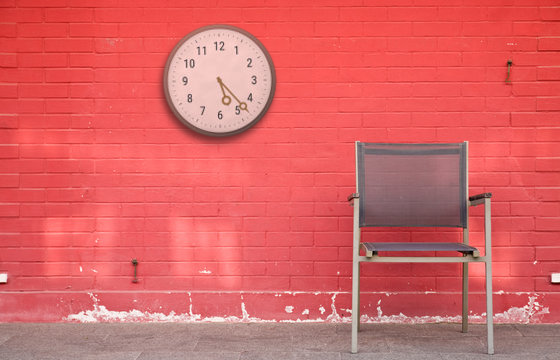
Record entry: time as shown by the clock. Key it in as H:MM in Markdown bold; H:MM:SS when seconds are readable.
**5:23**
